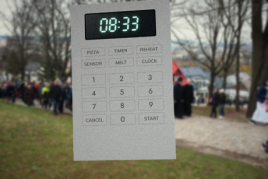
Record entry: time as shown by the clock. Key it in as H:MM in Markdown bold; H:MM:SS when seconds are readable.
**8:33**
